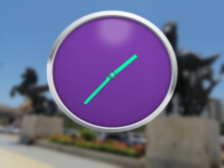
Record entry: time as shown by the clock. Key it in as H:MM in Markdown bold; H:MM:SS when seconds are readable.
**1:37**
